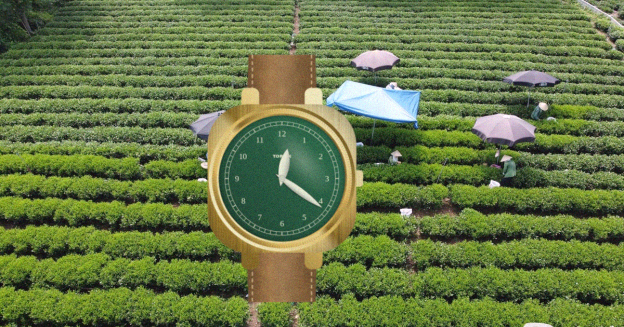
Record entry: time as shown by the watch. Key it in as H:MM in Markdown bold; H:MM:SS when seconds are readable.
**12:21**
